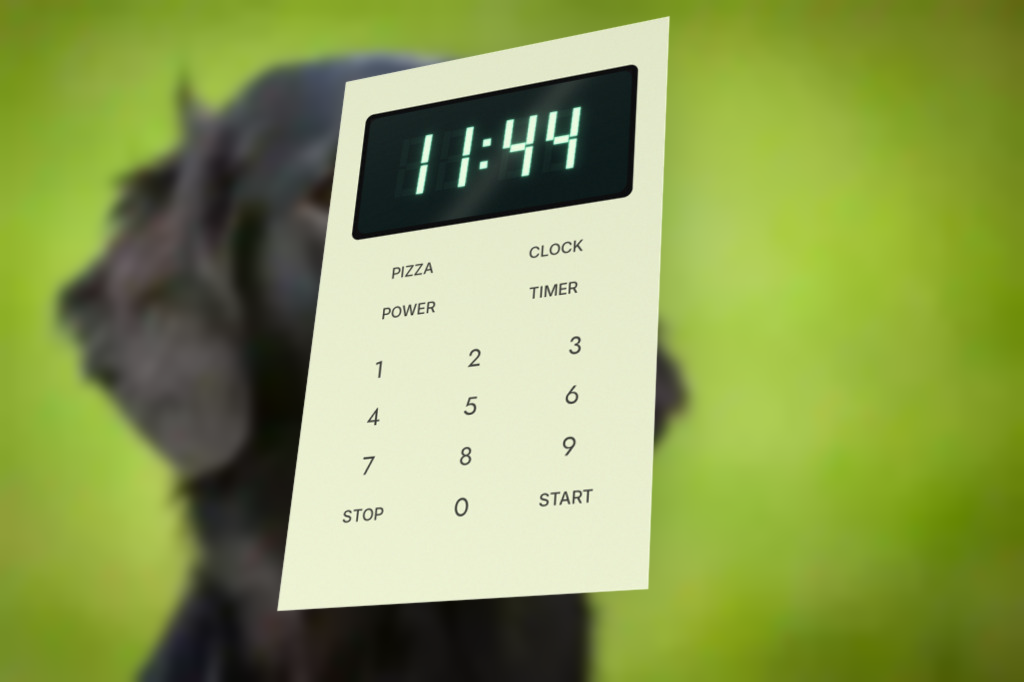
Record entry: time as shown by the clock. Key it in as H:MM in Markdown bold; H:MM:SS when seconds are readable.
**11:44**
